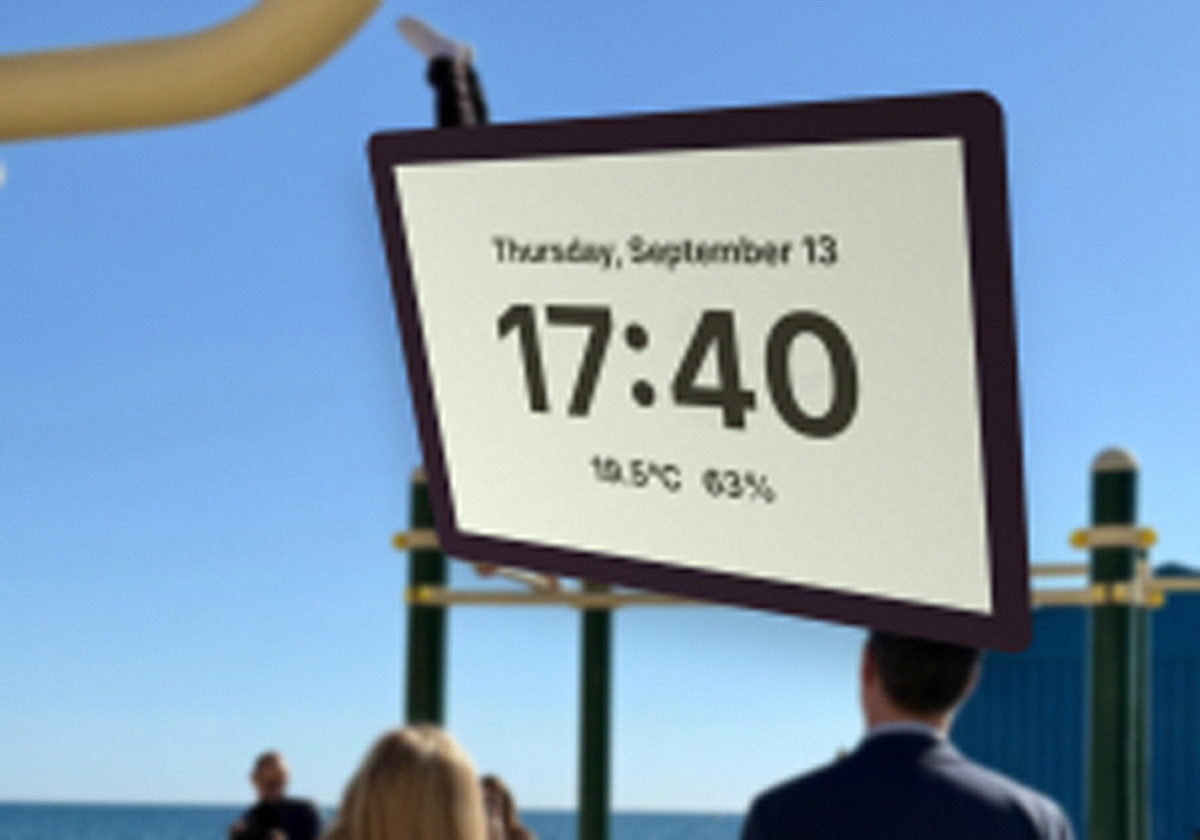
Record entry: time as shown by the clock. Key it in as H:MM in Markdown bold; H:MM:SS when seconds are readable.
**17:40**
